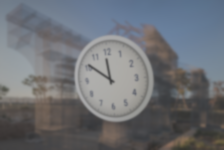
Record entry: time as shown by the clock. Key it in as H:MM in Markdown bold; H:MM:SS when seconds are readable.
**11:51**
